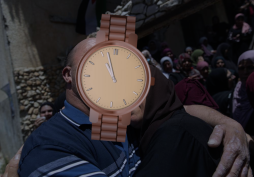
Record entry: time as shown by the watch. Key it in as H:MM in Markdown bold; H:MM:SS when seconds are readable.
**10:57**
